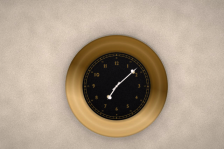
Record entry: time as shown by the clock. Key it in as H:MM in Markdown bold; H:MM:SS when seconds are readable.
**7:08**
